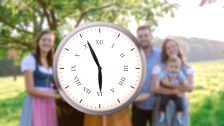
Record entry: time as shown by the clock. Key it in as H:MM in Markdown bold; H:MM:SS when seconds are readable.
**5:56**
